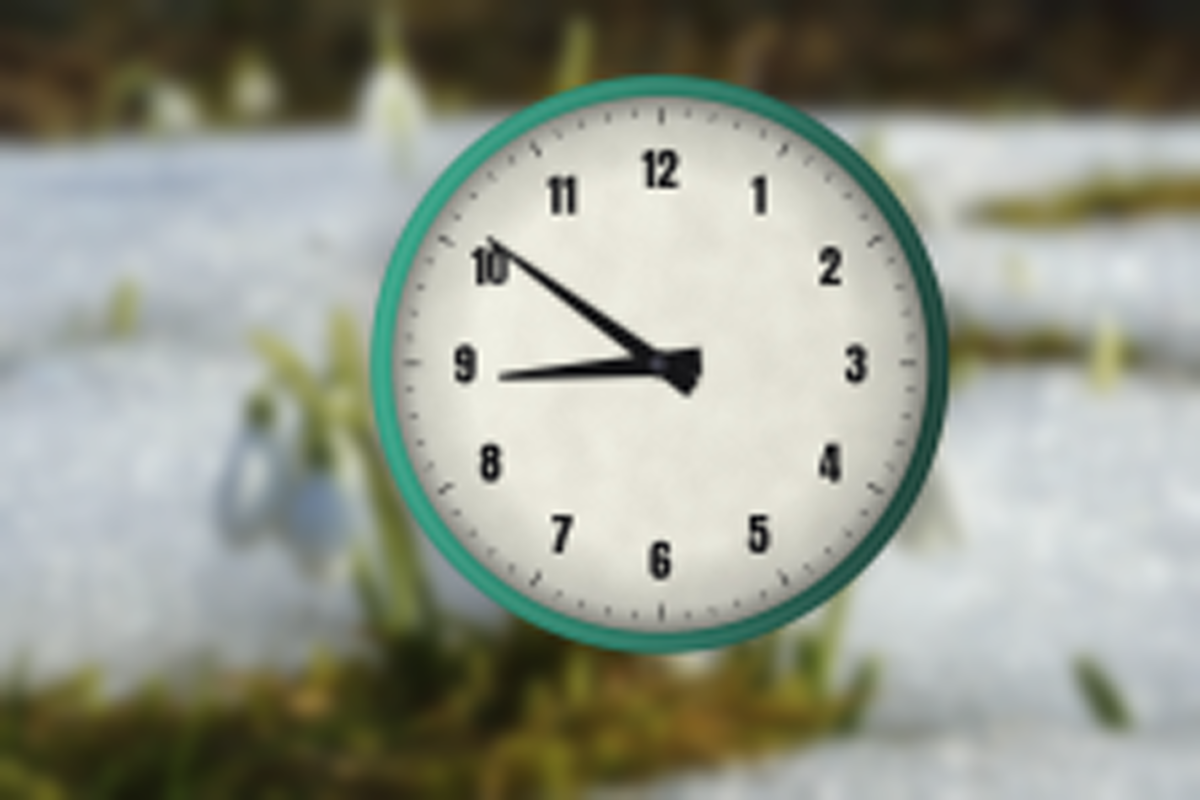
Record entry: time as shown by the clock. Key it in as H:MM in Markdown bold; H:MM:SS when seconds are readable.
**8:51**
